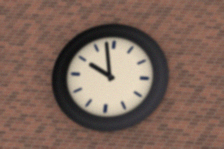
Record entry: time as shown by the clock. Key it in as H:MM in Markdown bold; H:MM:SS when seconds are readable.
**9:58**
